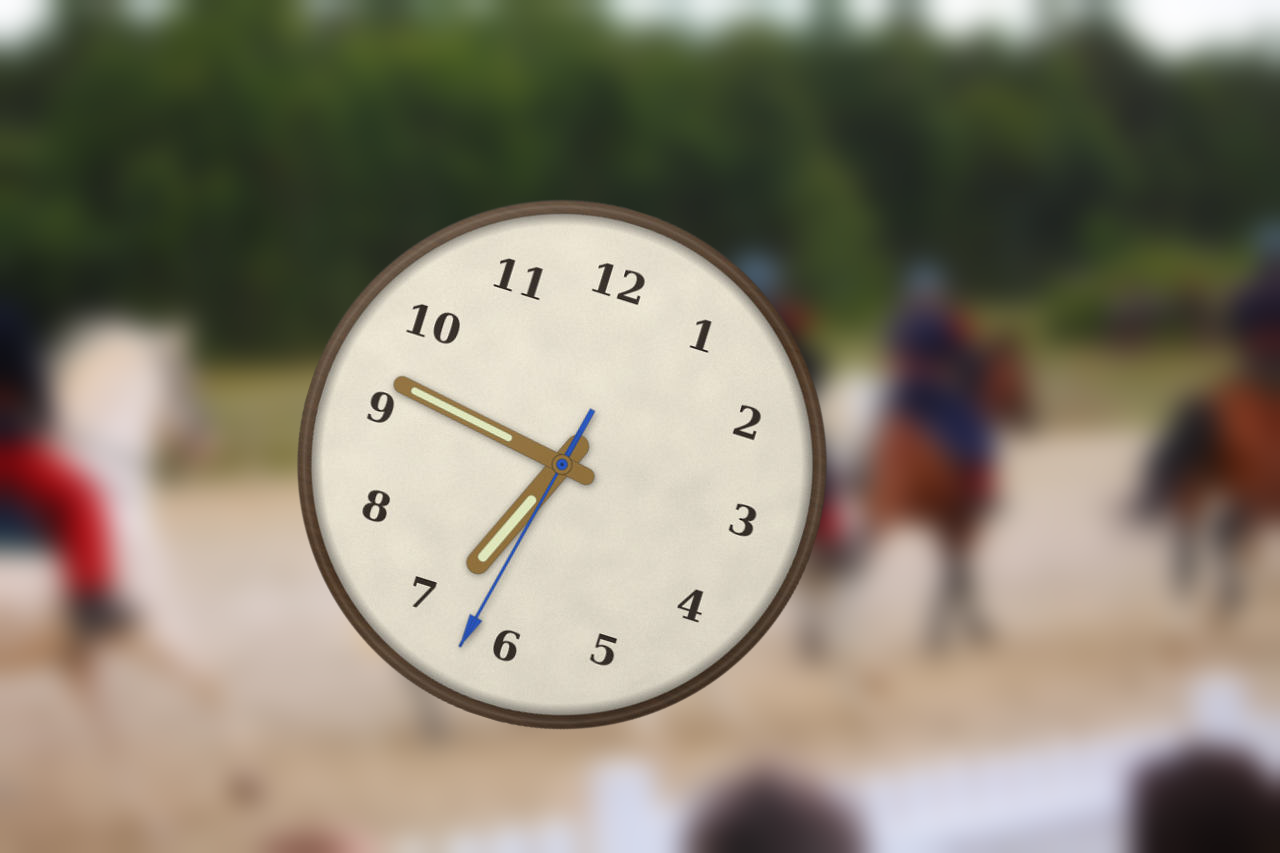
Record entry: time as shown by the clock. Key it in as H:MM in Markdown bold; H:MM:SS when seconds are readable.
**6:46:32**
